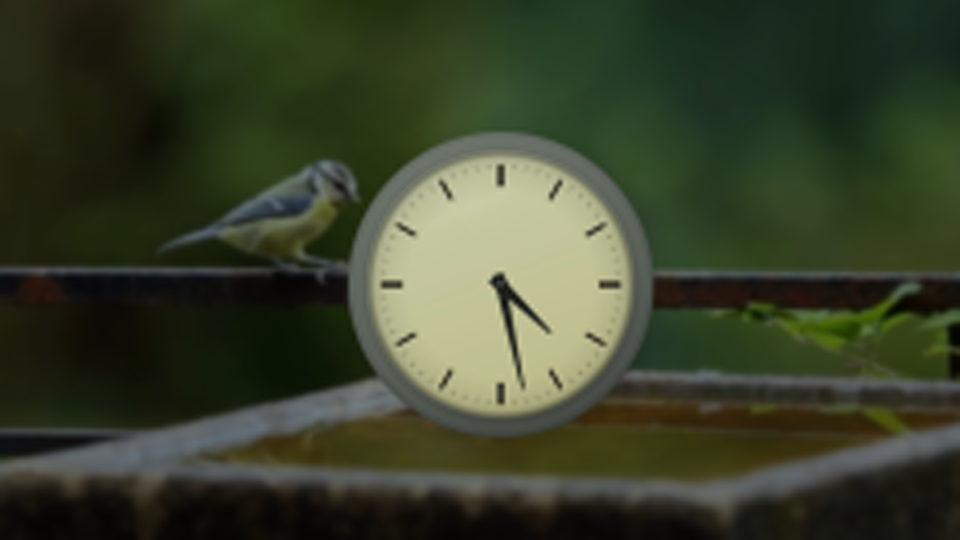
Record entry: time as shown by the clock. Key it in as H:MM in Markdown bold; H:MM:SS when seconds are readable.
**4:28**
